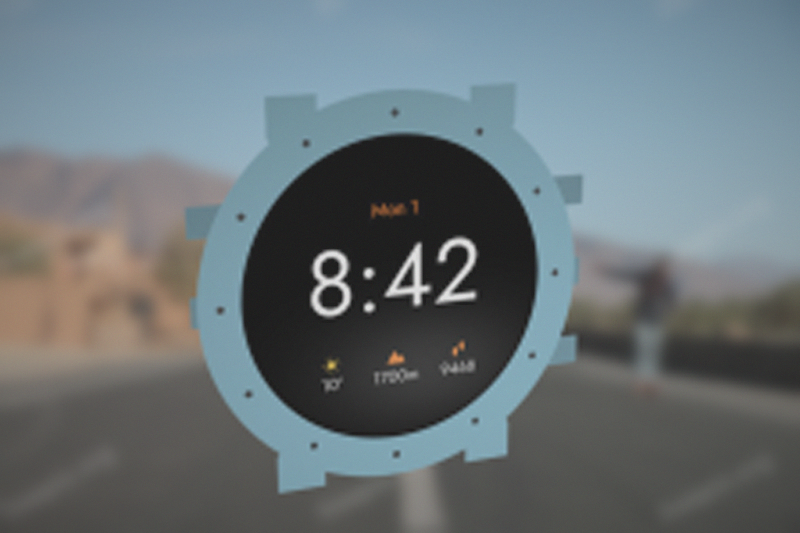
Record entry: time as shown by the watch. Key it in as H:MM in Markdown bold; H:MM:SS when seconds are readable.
**8:42**
